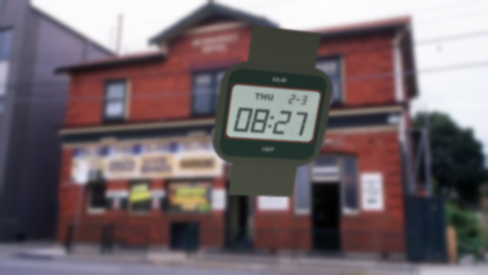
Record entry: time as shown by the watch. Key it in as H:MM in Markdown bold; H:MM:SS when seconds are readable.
**8:27**
